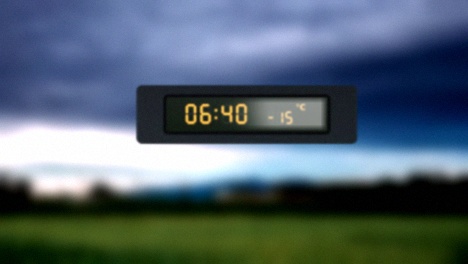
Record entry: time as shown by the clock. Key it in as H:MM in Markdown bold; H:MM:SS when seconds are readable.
**6:40**
